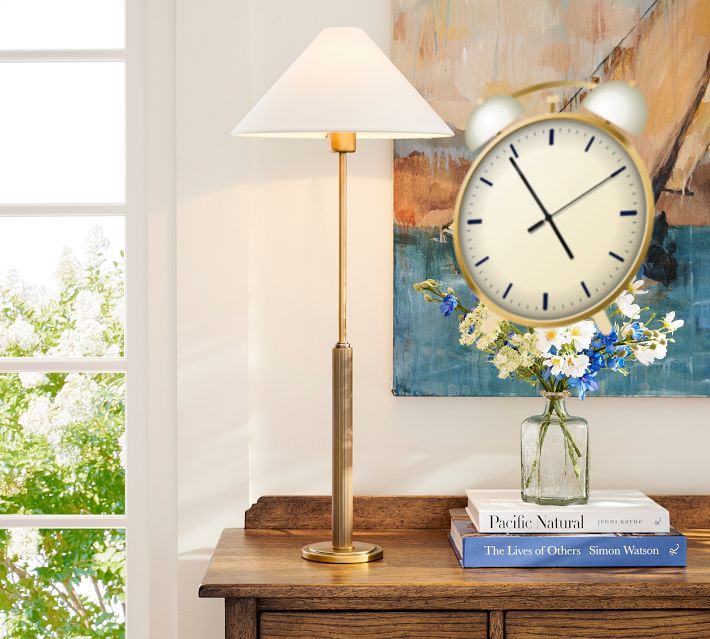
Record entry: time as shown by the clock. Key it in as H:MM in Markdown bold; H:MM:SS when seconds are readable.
**4:54:10**
